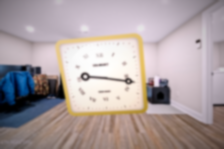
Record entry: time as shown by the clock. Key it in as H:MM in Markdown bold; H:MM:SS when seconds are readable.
**9:17**
